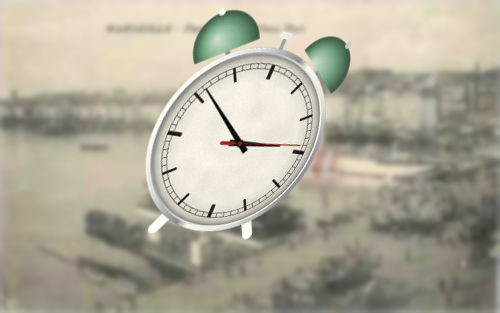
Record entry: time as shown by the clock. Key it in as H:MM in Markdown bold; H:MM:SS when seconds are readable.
**2:51:14**
